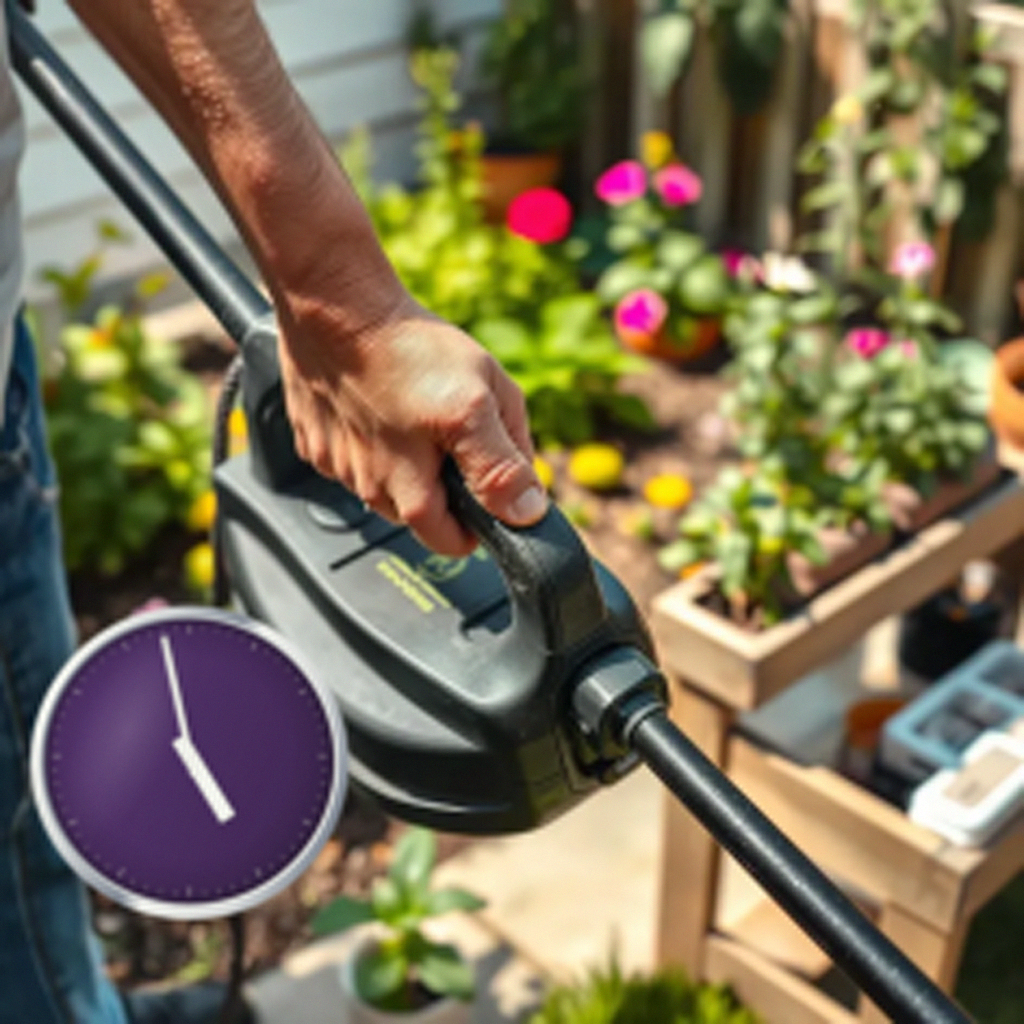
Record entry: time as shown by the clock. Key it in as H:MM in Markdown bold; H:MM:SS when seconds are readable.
**4:58**
